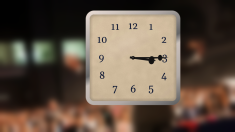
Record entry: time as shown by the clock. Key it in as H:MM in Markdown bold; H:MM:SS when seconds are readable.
**3:15**
